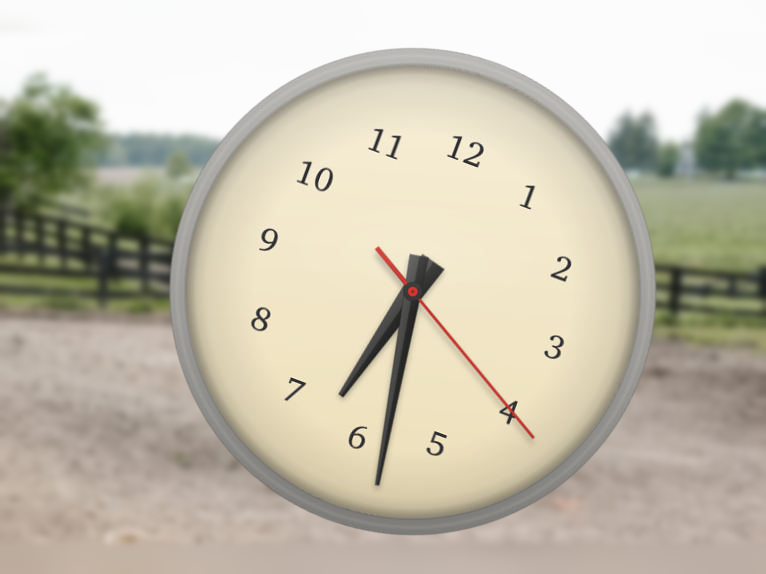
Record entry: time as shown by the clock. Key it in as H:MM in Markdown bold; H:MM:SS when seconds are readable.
**6:28:20**
